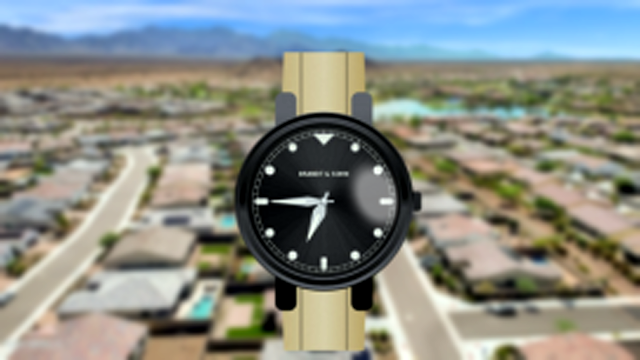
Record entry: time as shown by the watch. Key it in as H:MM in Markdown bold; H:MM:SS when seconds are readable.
**6:45**
